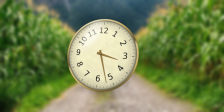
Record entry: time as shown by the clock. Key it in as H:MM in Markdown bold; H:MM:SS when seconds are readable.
**3:27**
